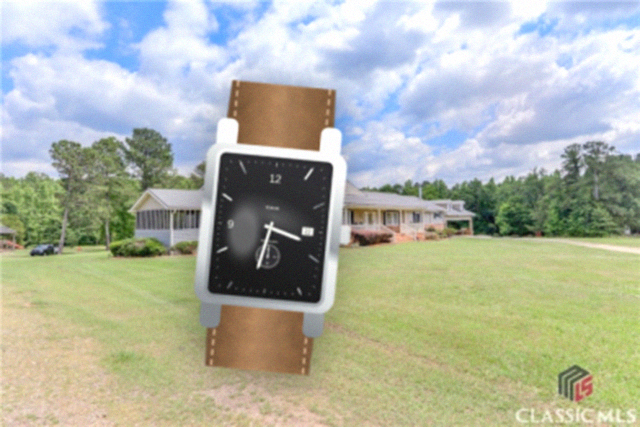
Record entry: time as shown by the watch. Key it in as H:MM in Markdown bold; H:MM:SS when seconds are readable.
**3:32**
